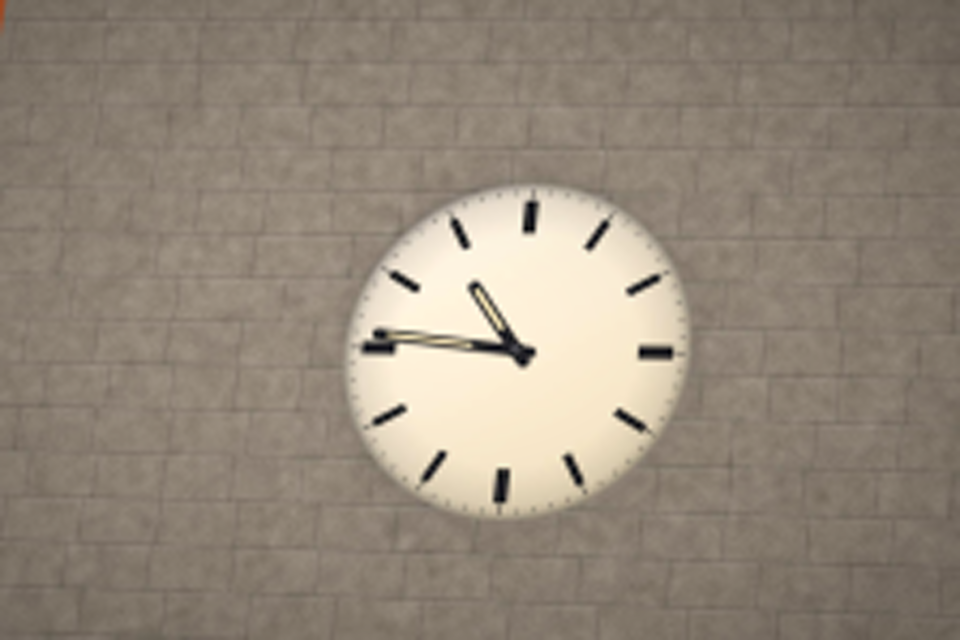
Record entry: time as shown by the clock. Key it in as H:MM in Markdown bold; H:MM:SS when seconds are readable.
**10:46**
